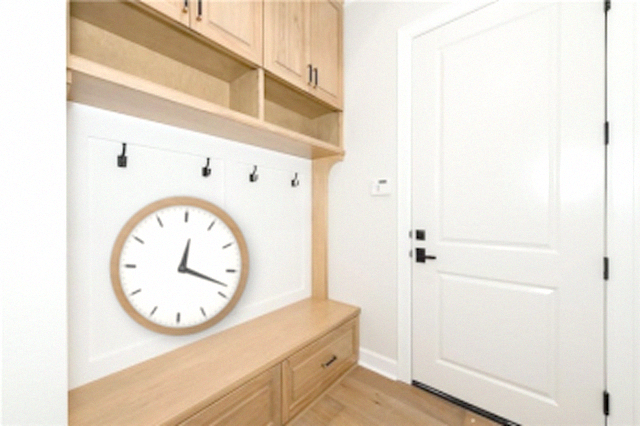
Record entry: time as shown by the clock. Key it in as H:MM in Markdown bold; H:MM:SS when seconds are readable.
**12:18**
